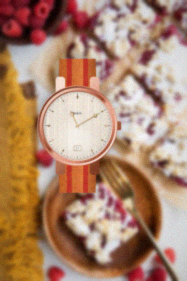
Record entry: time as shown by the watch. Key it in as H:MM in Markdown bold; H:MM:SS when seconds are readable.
**11:10**
